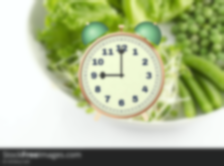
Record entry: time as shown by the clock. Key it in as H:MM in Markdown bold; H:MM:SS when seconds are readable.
**9:00**
